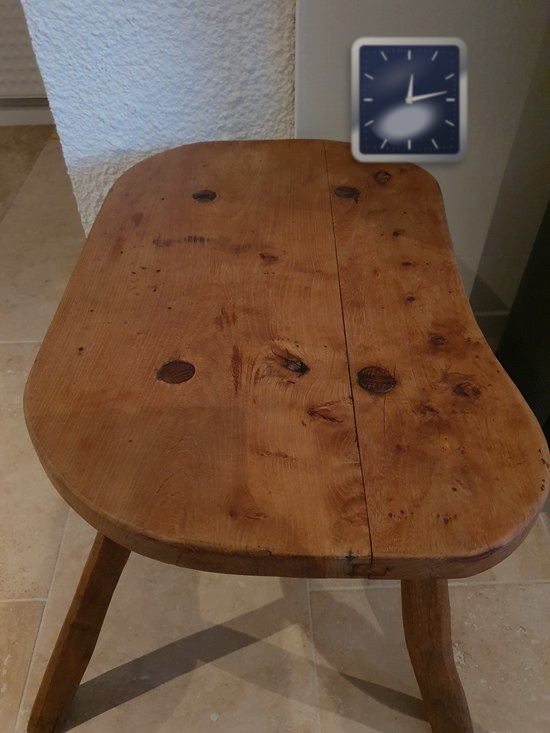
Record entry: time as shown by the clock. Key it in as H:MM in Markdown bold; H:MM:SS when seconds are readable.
**12:13**
